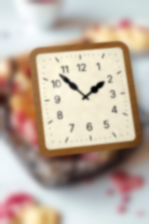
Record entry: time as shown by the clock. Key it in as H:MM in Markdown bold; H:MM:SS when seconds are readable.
**1:53**
